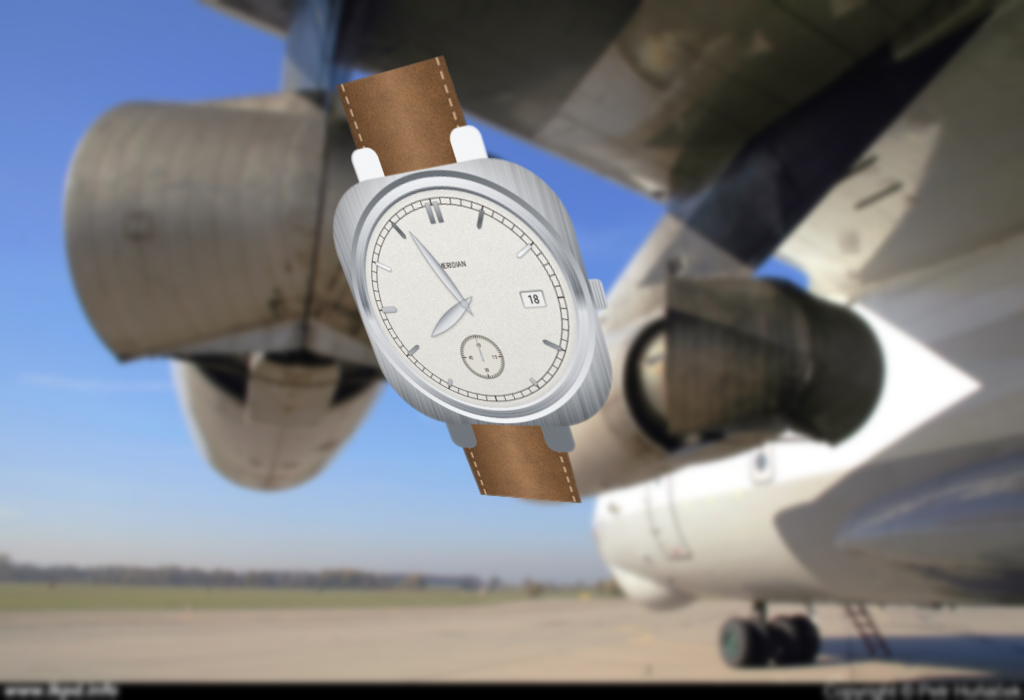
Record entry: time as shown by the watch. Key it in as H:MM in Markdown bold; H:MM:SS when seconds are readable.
**7:56**
